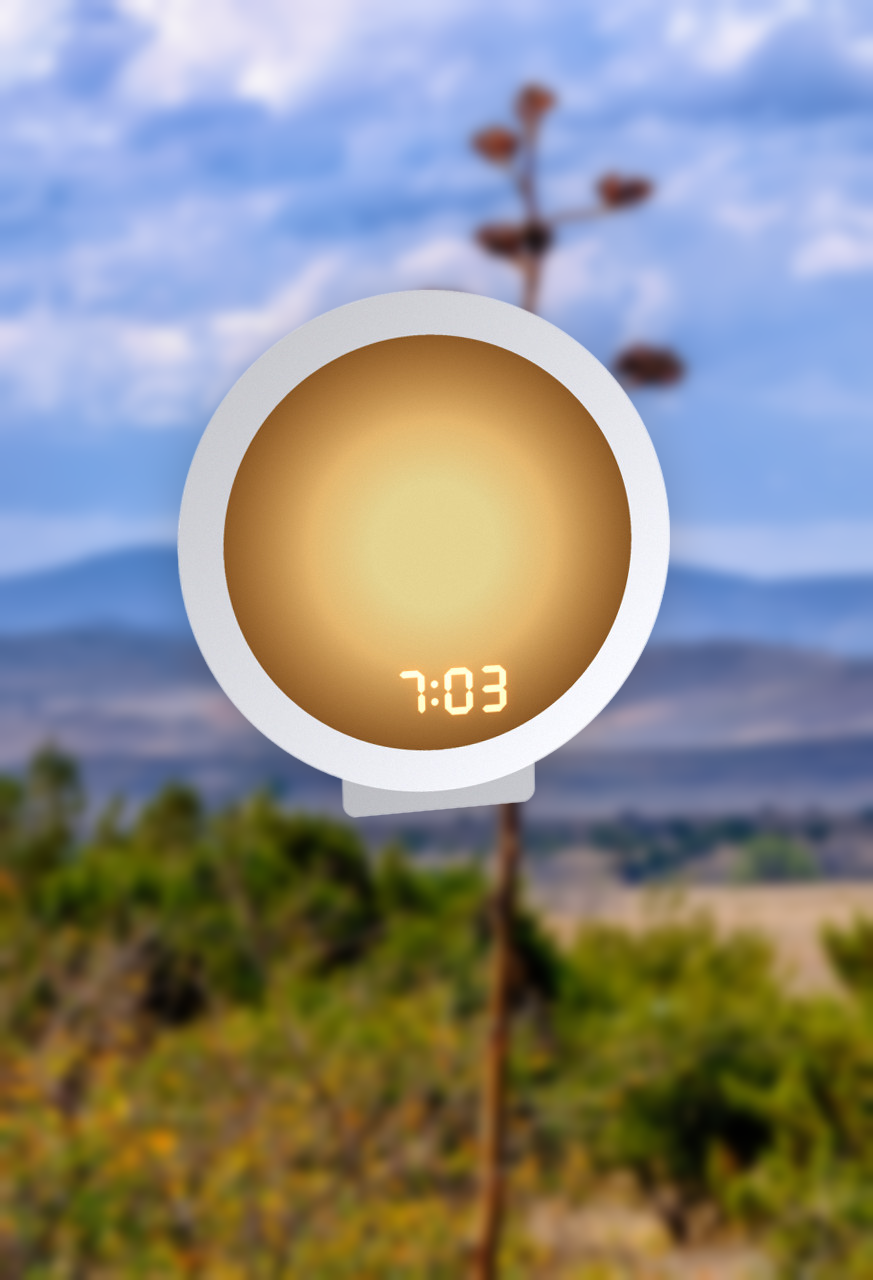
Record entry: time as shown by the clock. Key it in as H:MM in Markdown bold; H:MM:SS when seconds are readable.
**7:03**
